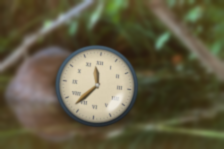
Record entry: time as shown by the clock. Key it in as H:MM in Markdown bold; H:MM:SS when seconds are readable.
**11:37**
